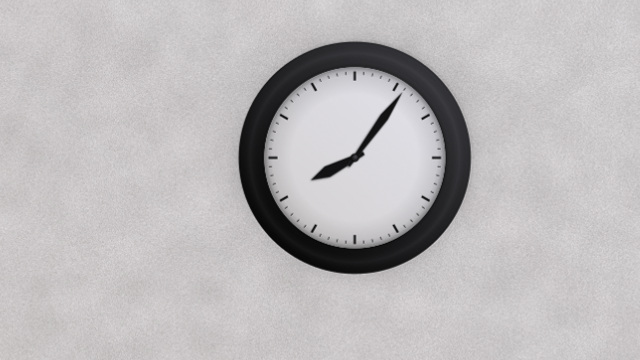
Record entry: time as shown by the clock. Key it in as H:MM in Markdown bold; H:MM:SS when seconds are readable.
**8:06**
